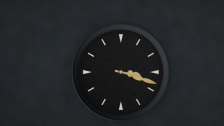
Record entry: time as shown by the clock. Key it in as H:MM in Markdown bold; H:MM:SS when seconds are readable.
**3:18**
